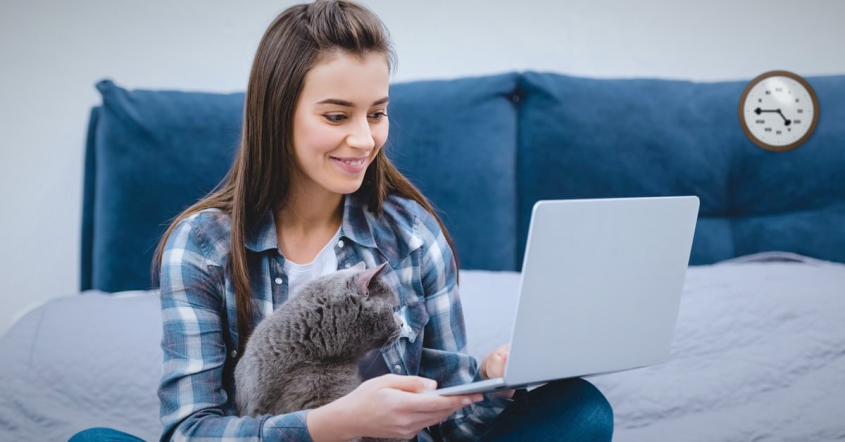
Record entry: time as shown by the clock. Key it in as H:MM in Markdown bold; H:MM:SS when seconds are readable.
**4:45**
